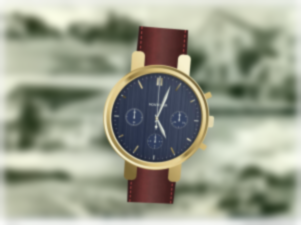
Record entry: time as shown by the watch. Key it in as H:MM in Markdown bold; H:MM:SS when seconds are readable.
**5:03**
